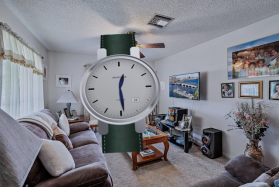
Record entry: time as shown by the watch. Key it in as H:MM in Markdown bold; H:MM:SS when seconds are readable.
**12:29**
